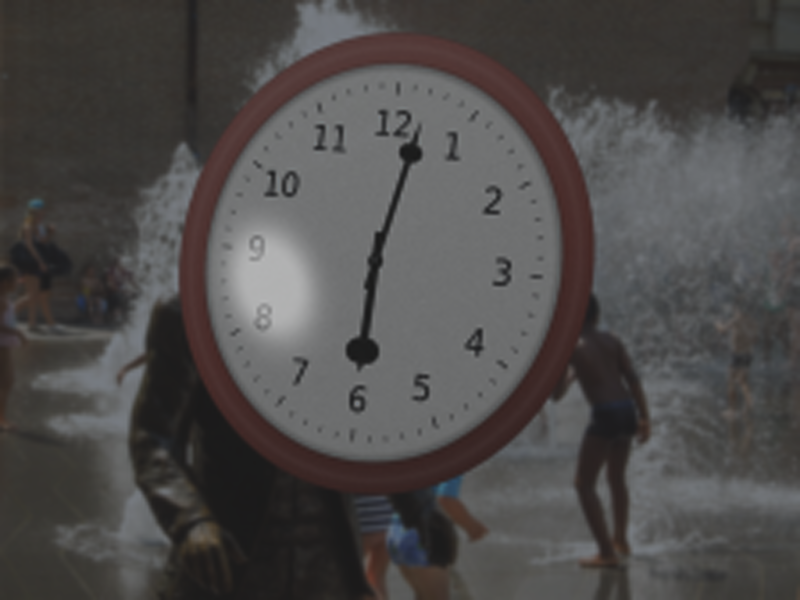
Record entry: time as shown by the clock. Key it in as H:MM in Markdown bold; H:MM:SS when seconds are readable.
**6:02**
